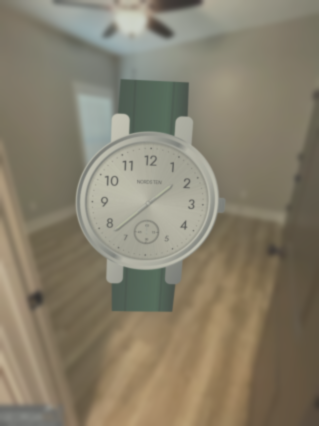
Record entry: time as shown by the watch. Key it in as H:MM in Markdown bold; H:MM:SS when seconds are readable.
**1:38**
